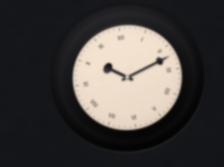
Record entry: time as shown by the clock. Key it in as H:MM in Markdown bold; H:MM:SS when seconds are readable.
**10:12**
